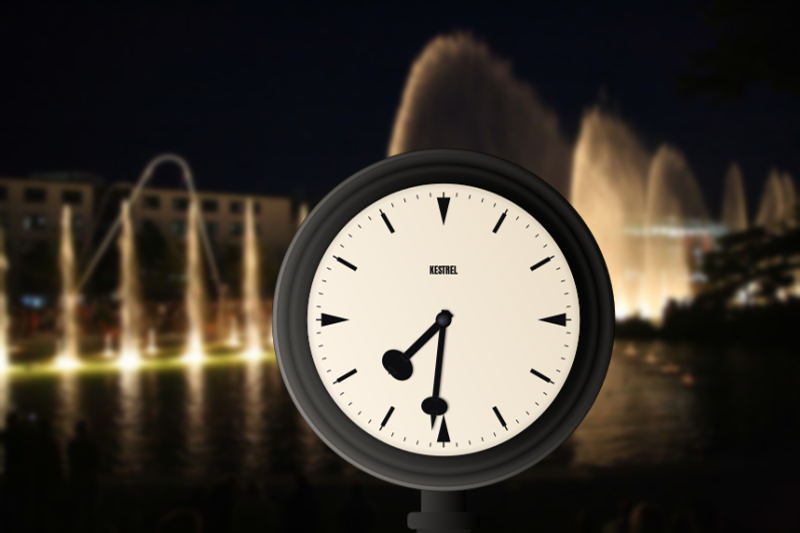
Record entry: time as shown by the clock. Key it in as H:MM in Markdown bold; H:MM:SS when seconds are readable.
**7:31**
